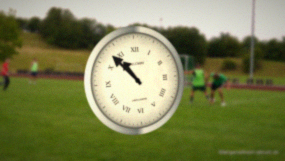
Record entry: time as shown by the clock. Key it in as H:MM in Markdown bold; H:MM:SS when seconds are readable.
**10:53**
